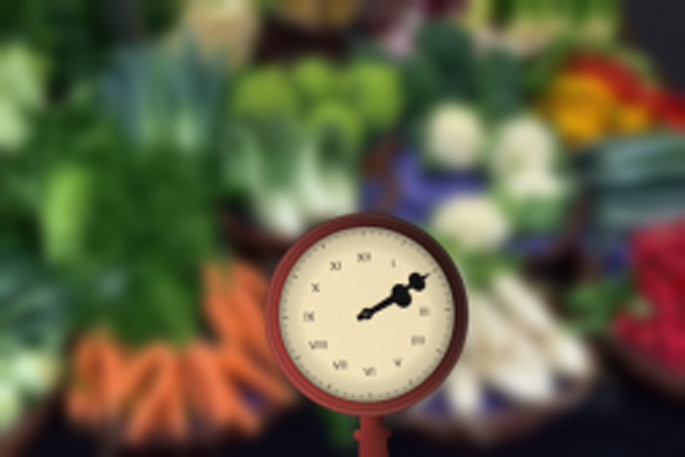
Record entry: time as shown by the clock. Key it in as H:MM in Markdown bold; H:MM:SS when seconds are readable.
**2:10**
